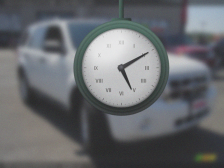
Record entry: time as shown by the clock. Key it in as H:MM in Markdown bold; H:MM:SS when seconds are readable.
**5:10**
